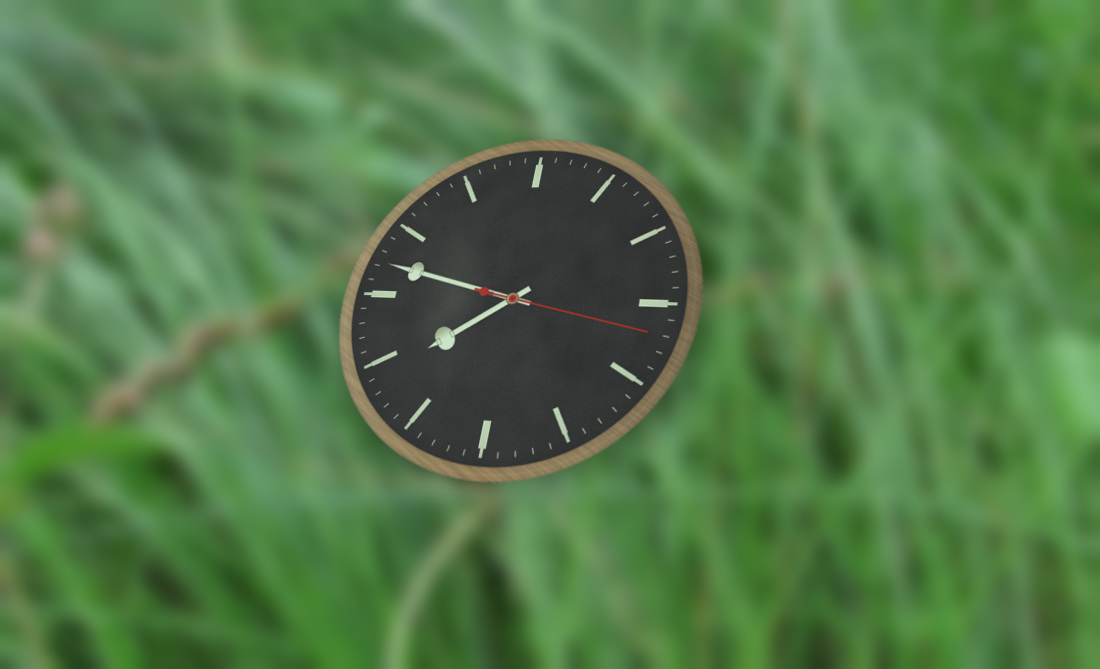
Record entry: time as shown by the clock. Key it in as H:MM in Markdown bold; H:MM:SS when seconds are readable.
**7:47:17**
